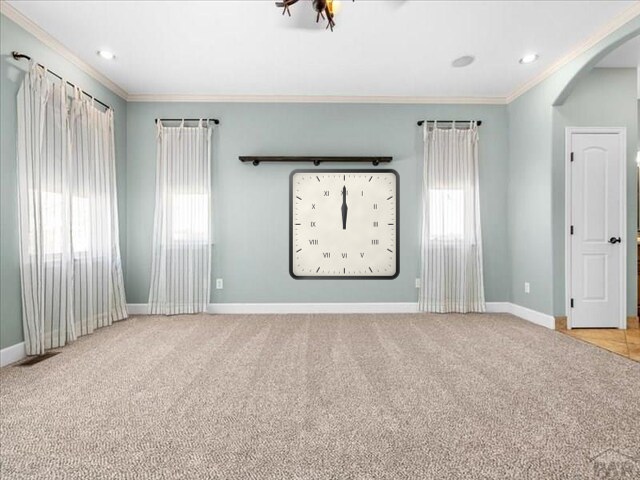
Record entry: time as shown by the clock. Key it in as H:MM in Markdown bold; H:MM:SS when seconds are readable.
**12:00**
